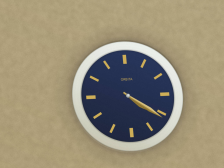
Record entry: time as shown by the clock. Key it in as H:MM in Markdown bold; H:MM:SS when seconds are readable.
**4:21**
